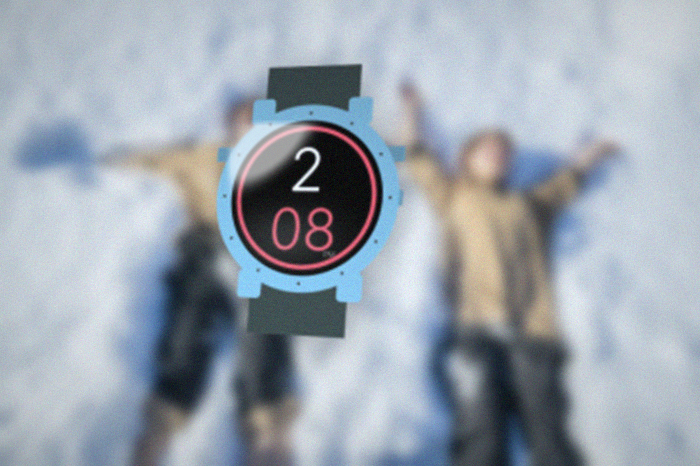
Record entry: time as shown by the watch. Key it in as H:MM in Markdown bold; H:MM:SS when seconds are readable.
**2:08**
